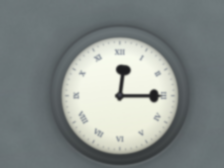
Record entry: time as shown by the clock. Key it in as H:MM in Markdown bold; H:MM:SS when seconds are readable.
**12:15**
